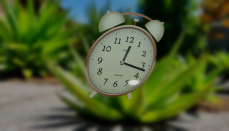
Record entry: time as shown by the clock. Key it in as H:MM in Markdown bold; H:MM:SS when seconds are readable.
**12:17**
